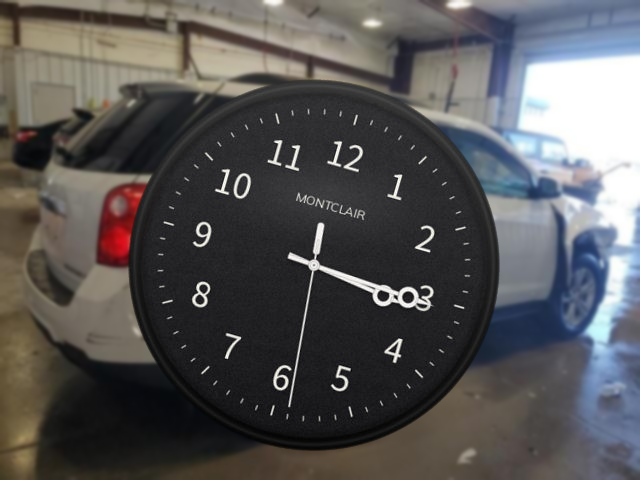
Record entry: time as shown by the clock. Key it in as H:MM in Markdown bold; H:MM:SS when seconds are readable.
**3:15:29**
